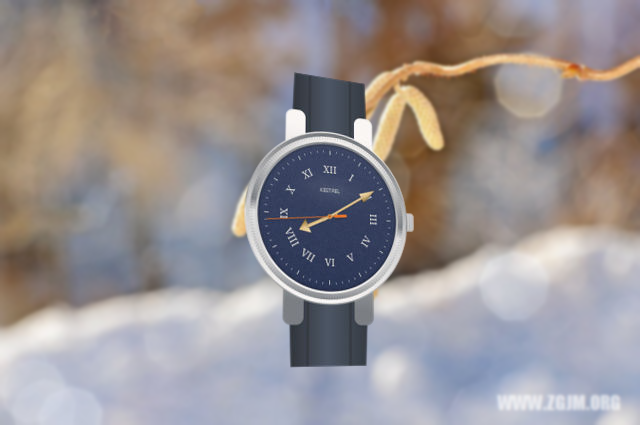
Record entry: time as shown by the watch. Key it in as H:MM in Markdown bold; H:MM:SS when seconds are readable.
**8:09:44**
